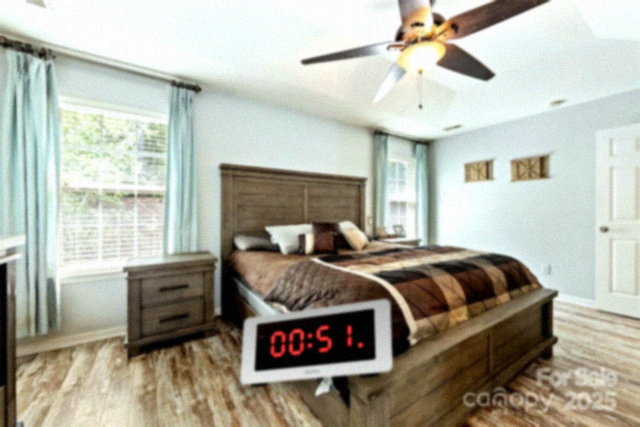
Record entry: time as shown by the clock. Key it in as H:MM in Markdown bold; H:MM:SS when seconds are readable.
**0:51**
